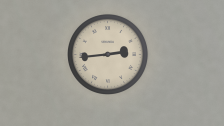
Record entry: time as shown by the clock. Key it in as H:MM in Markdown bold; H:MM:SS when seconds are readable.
**2:44**
